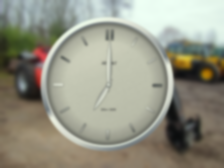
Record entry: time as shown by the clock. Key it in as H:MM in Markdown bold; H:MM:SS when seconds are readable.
**7:00**
